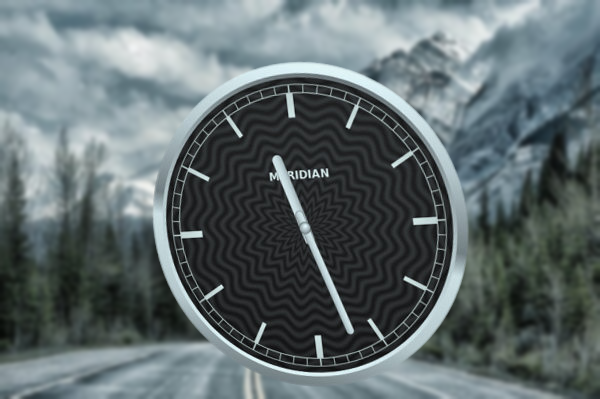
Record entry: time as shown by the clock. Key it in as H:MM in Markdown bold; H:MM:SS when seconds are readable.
**11:27**
